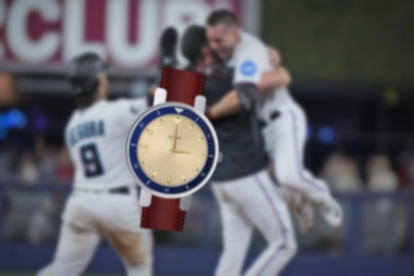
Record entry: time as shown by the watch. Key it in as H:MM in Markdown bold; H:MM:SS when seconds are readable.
**3:00**
